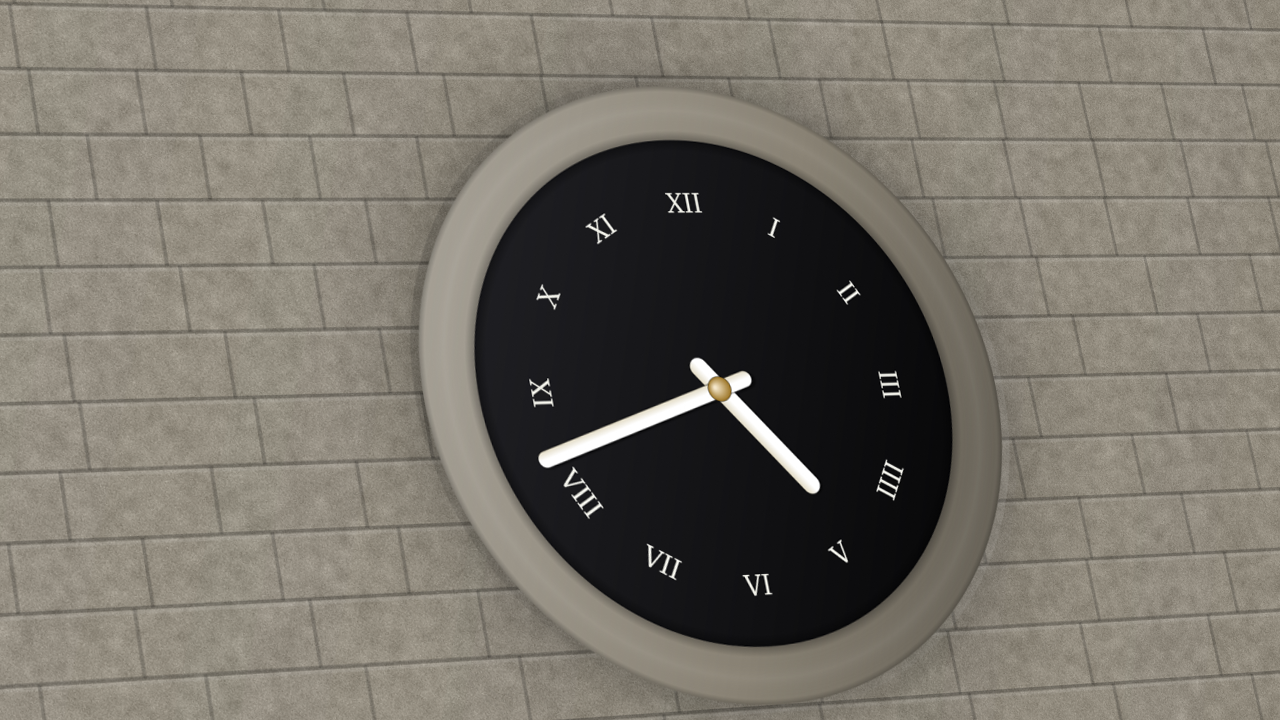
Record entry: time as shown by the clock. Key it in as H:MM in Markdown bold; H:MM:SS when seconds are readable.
**4:42**
